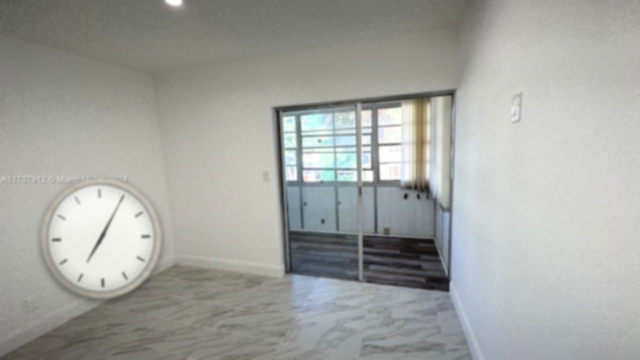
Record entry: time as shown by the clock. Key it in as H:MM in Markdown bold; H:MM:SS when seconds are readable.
**7:05**
